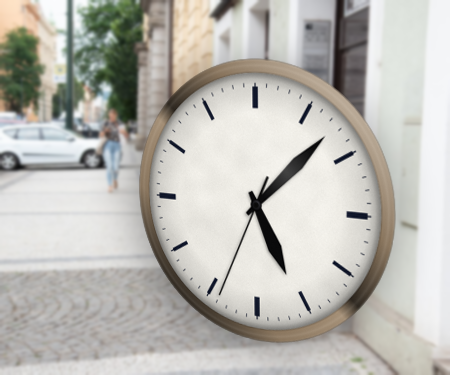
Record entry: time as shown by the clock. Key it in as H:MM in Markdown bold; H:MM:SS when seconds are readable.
**5:07:34**
